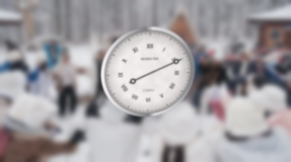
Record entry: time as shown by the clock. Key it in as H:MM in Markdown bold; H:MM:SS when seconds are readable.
**8:11**
